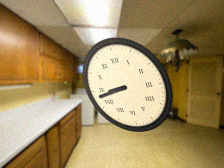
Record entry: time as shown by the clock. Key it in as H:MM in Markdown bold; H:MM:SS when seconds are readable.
**8:43**
